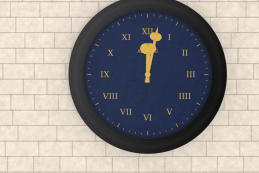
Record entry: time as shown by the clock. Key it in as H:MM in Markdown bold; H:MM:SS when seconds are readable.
**12:02**
